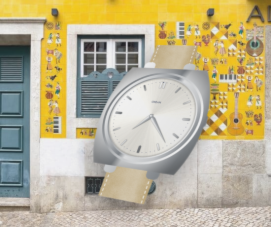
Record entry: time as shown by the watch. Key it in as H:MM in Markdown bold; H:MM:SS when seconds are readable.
**7:23**
